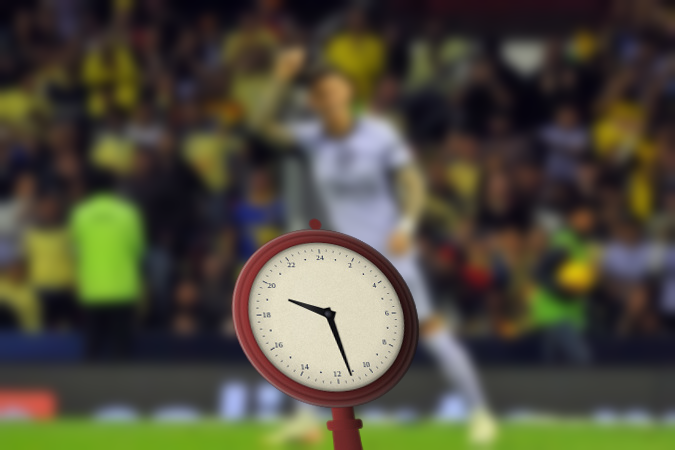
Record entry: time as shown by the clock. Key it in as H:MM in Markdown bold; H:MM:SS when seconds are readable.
**19:28**
